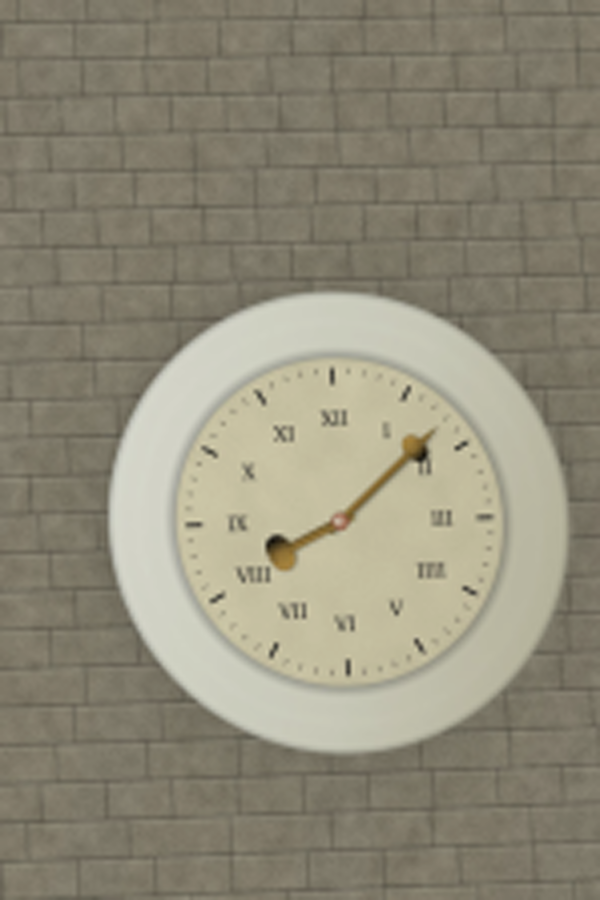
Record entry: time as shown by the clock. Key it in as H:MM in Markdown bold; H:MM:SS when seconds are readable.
**8:08**
